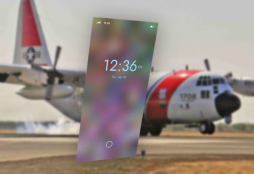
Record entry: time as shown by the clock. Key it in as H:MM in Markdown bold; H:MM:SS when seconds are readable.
**12:36**
